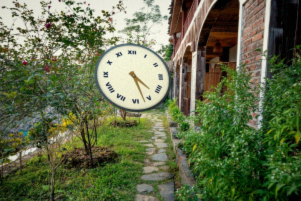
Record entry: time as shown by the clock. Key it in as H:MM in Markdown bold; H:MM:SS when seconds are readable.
**4:27**
